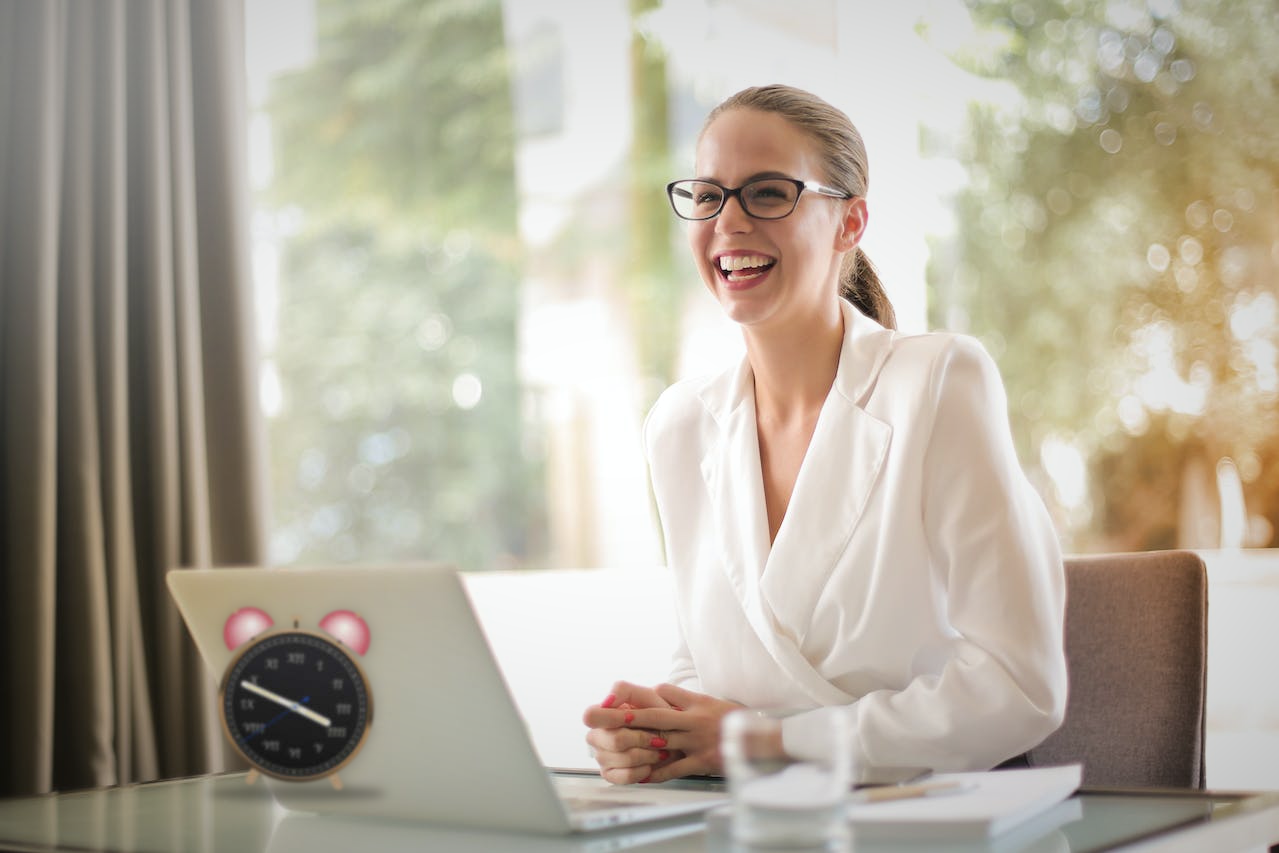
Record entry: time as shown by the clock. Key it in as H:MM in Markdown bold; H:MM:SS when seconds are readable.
**3:48:39**
